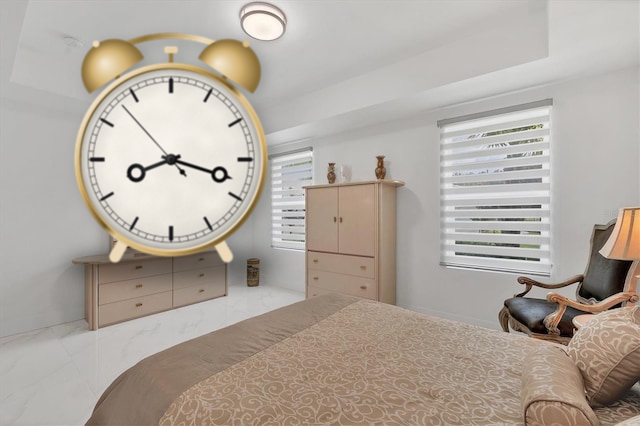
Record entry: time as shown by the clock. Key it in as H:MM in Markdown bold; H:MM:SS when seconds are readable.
**8:17:53**
